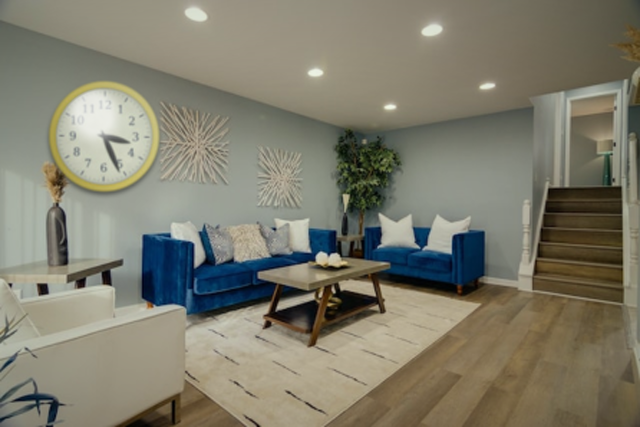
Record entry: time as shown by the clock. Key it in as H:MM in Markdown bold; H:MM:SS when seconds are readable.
**3:26**
